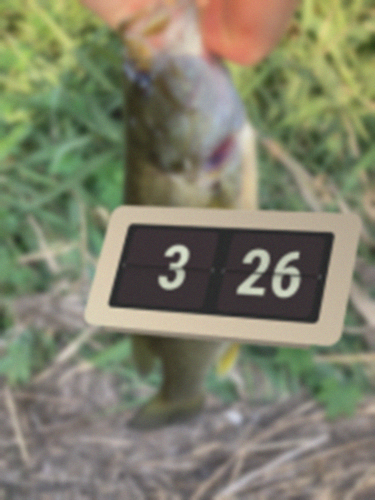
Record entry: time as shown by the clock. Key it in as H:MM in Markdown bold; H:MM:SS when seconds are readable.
**3:26**
